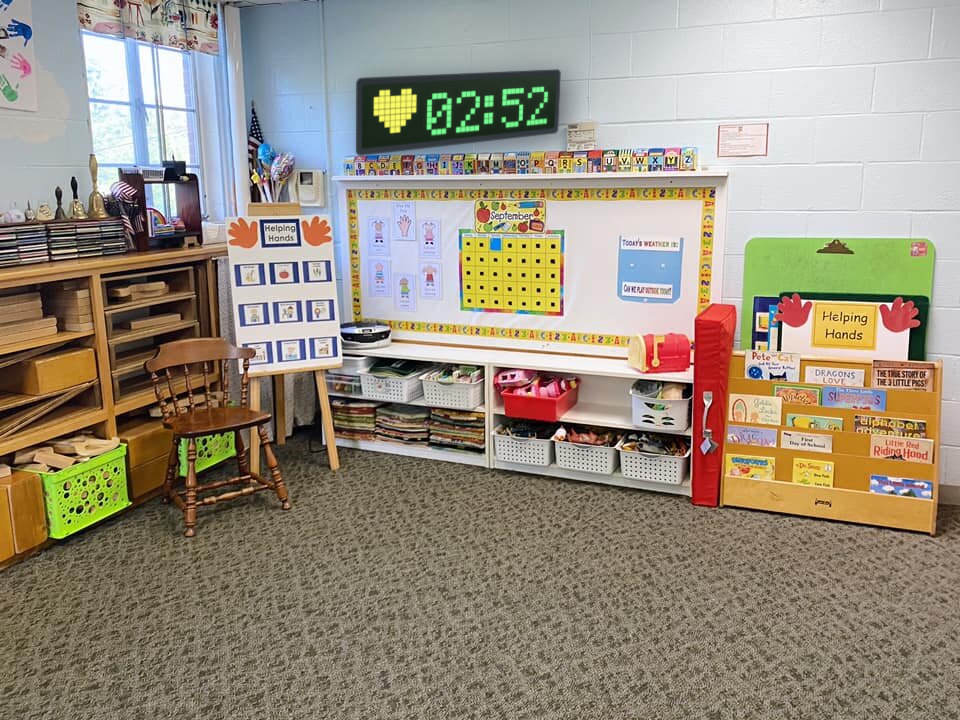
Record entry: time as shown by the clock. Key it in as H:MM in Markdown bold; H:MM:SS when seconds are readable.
**2:52**
